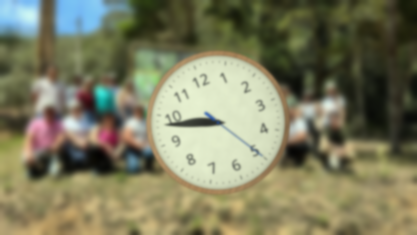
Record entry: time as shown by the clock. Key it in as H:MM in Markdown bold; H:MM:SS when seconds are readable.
**9:48:25**
